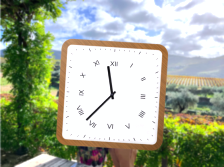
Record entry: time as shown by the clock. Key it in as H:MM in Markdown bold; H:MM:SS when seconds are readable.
**11:37**
